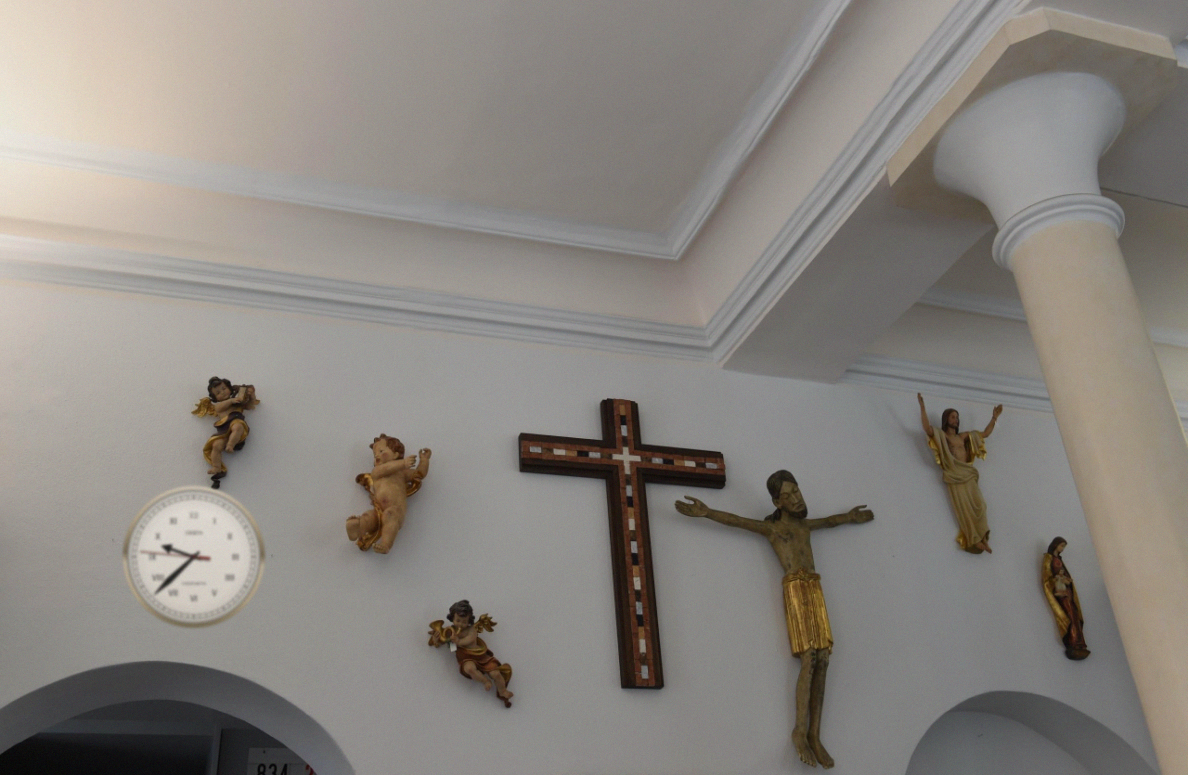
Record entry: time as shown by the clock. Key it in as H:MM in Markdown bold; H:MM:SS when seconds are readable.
**9:37:46**
